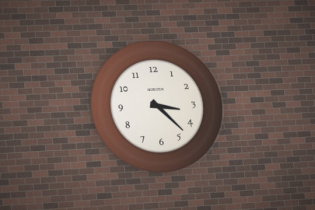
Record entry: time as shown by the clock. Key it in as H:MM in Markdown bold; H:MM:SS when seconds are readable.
**3:23**
